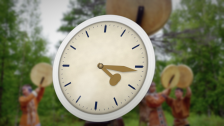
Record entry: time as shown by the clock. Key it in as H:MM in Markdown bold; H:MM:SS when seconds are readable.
**4:16**
